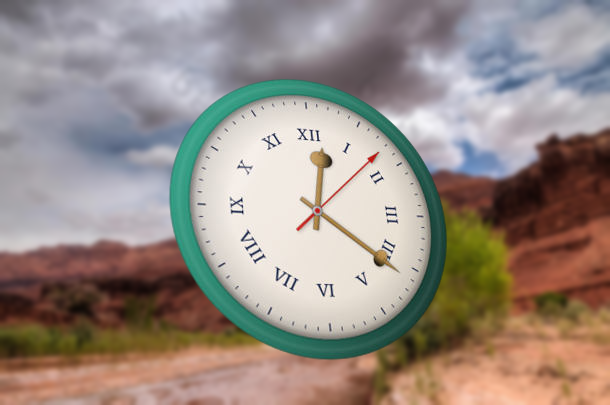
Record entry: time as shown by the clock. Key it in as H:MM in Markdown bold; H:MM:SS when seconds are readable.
**12:21:08**
